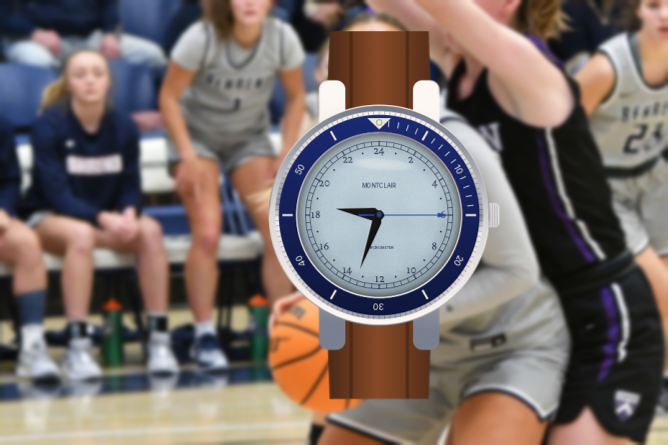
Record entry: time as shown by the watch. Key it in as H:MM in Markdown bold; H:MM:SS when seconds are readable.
**18:33:15**
